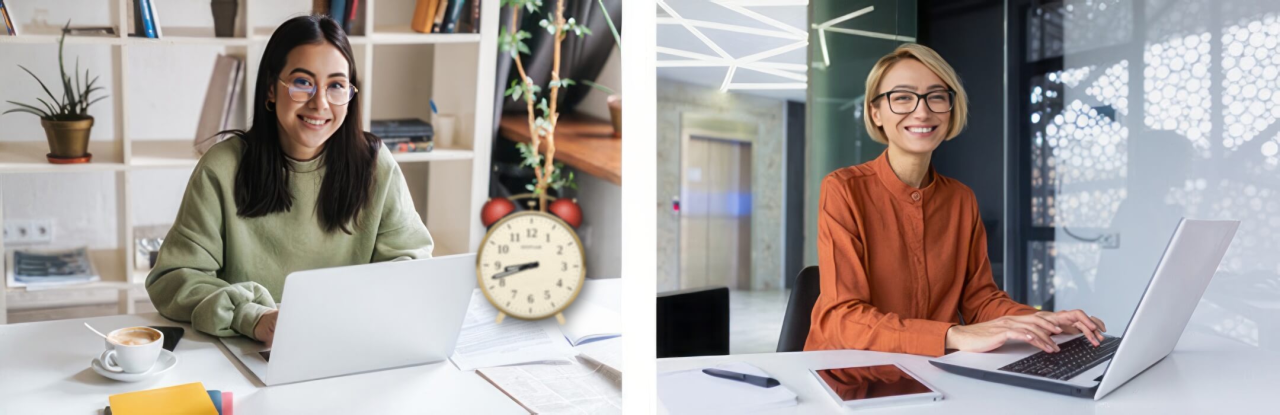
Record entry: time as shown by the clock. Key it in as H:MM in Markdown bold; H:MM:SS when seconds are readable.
**8:42**
